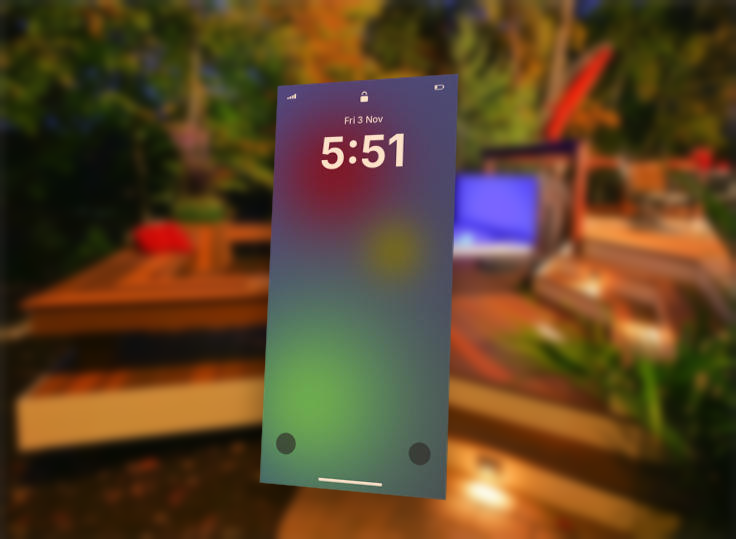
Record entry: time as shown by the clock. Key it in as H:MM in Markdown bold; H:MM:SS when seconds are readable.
**5:51**
